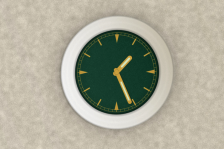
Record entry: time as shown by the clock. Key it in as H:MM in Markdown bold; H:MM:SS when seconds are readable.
**1:26**
